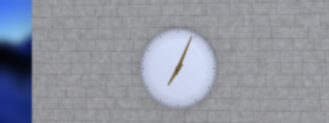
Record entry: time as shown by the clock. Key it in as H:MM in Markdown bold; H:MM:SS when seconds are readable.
**7:04**
